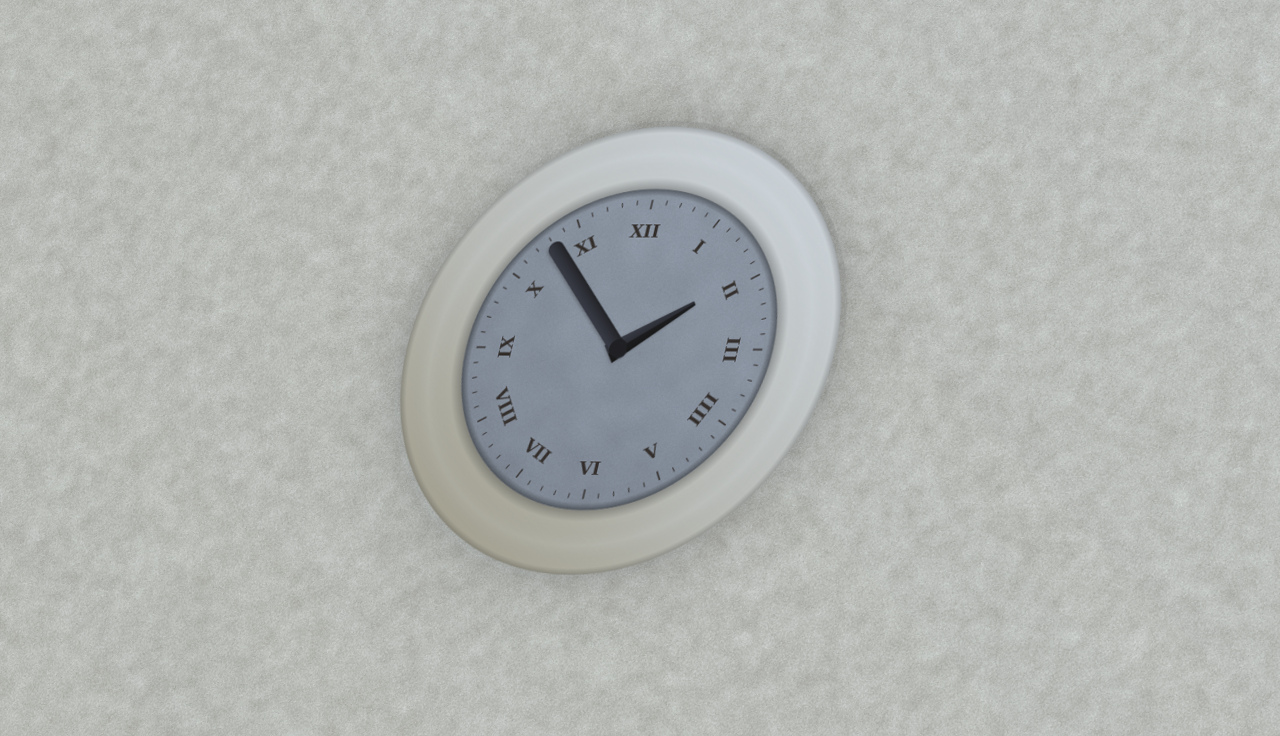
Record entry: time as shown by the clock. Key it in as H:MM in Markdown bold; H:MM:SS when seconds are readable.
**1:53**
